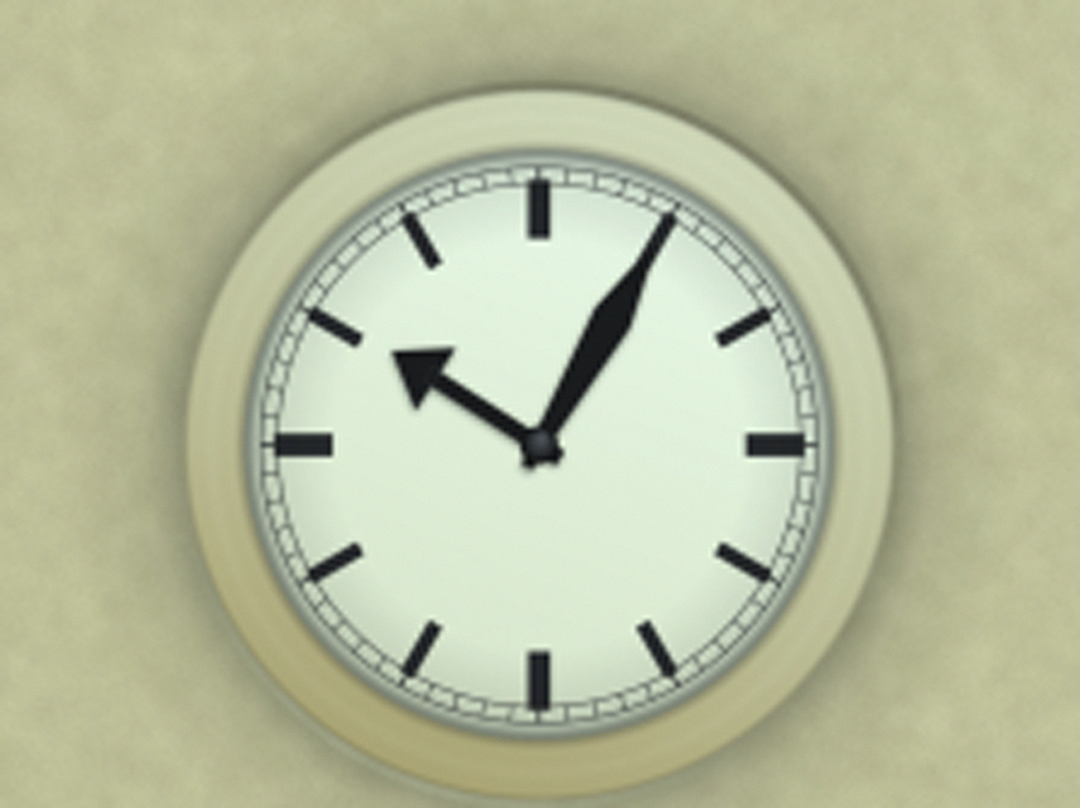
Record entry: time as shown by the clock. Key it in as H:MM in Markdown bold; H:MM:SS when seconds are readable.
**10:05**
